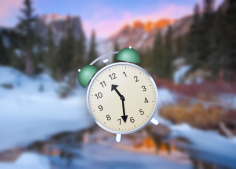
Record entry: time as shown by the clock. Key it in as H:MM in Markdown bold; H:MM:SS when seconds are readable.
**11:33**
